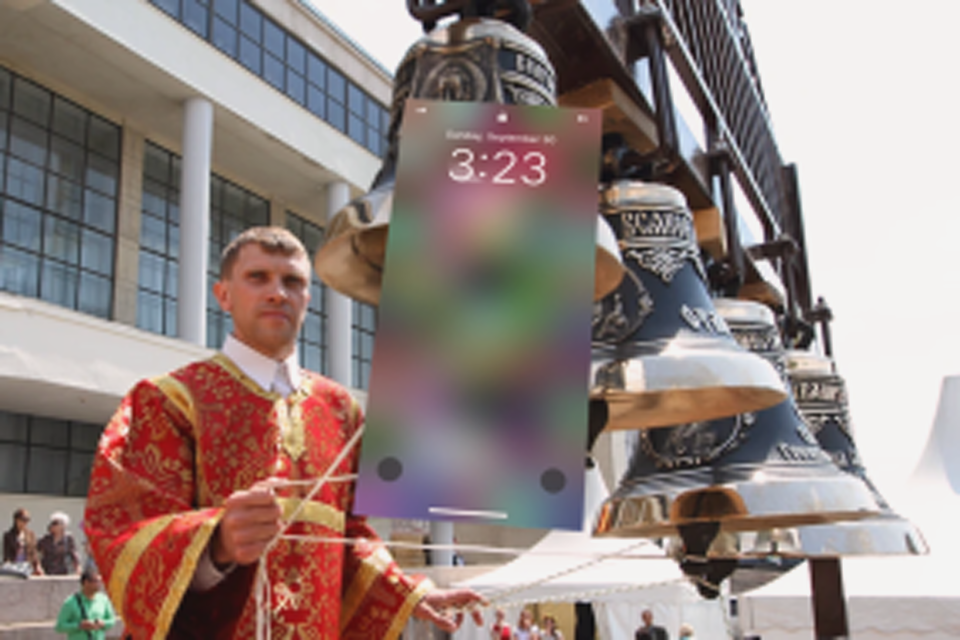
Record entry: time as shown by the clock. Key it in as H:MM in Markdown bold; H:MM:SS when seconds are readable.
**3:23**
